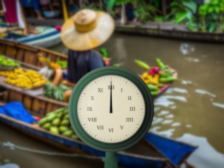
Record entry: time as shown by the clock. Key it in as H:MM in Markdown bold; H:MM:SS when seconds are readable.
**12:00**
